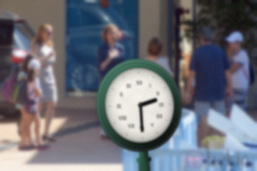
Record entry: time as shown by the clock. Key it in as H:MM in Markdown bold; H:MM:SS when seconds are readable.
**2:30**
